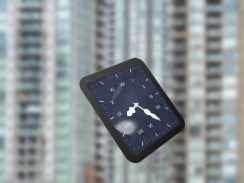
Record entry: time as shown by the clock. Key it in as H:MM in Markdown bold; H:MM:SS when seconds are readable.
**8:25**
